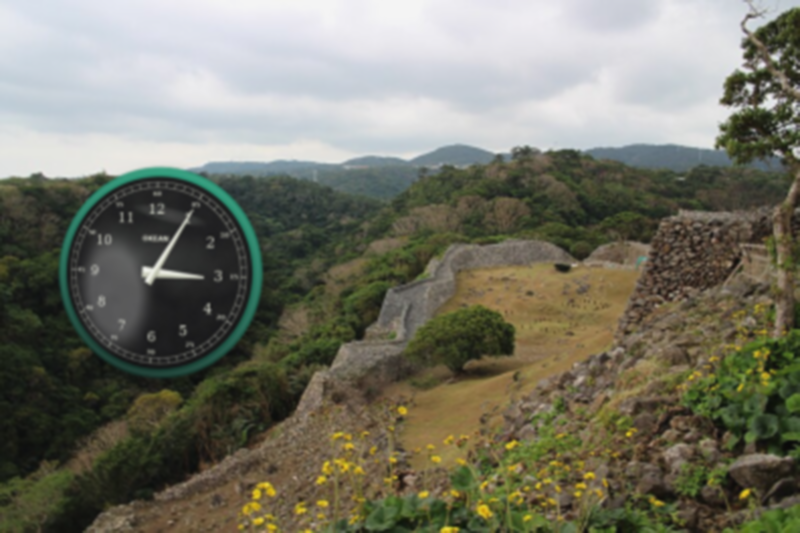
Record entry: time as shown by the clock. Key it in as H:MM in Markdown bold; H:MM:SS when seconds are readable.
**3:05**
